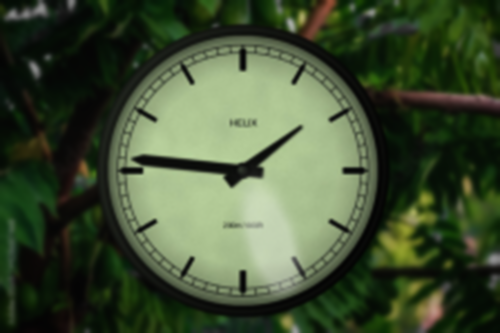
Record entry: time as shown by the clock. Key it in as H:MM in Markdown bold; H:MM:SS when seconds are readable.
**1:46**
